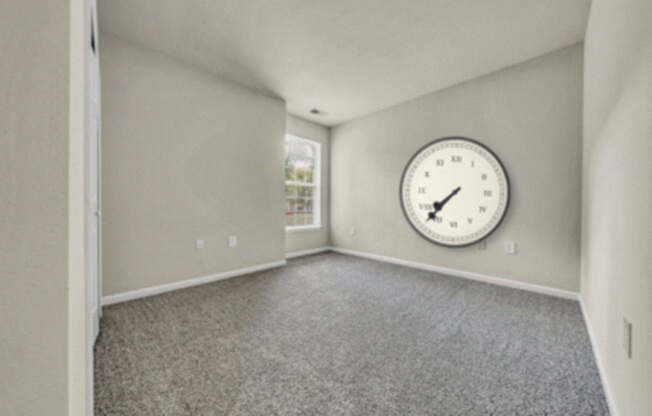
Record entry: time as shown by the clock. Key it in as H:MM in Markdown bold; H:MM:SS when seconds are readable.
**7:37**
